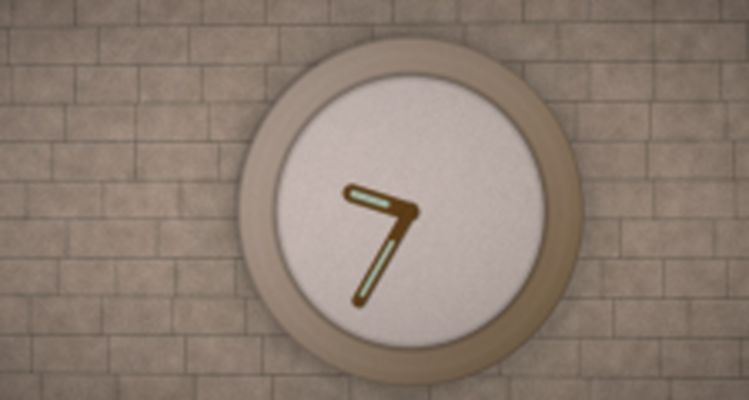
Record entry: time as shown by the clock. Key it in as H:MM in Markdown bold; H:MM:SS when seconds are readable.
**9:35**
